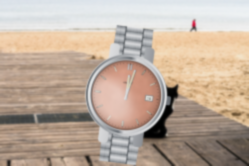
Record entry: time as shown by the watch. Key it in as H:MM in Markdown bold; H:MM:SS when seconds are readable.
**12:02**
